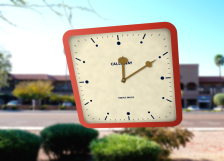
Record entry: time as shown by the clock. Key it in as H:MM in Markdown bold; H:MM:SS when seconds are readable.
**12:10**
